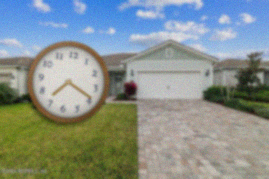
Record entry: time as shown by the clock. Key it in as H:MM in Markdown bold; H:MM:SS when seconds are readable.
**7:19**
